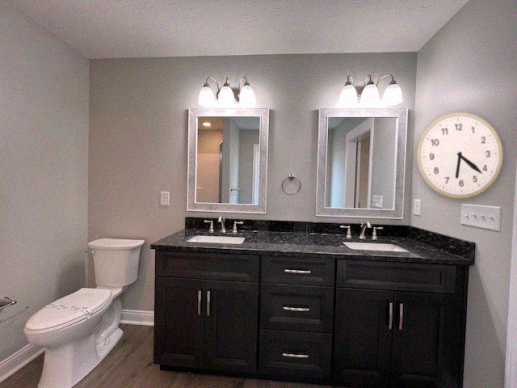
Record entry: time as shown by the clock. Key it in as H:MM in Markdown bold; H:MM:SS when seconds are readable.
**6:22**
